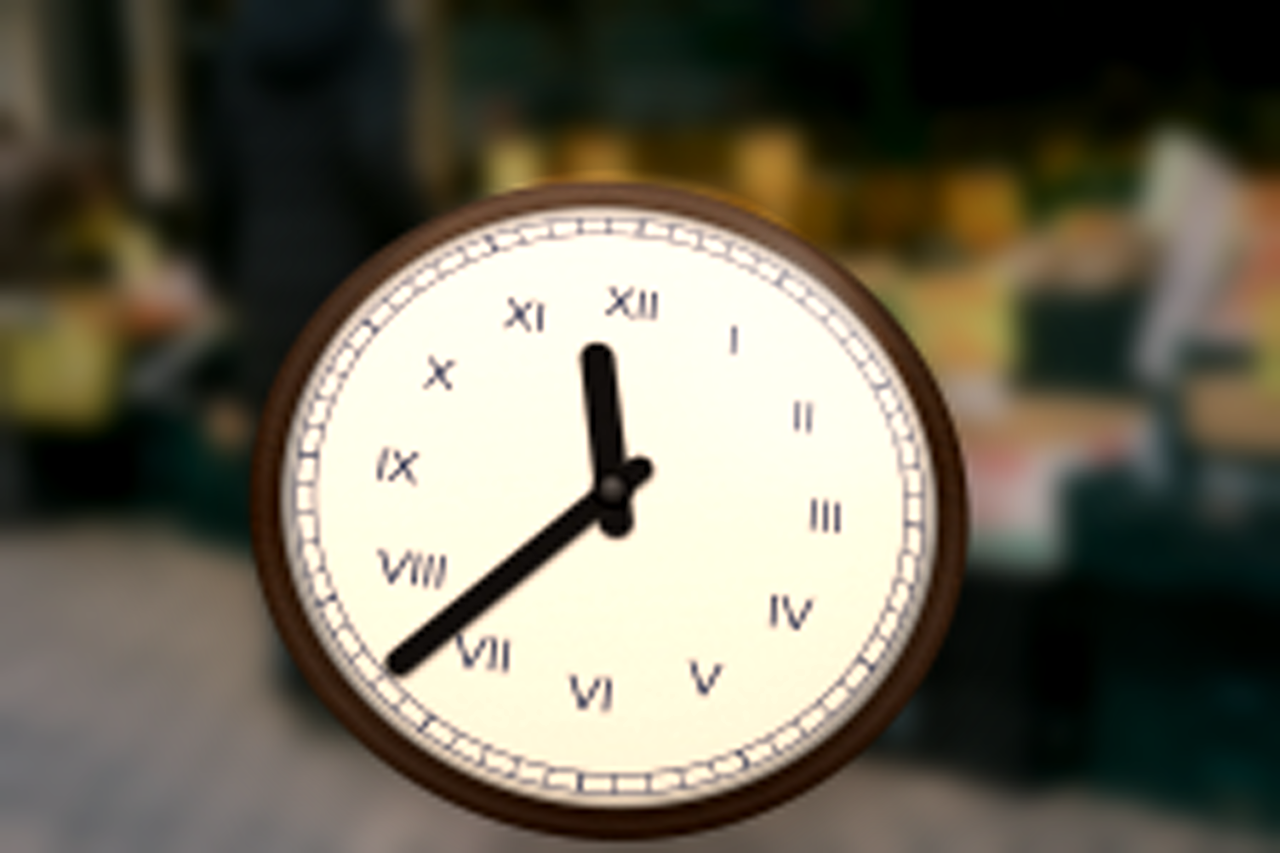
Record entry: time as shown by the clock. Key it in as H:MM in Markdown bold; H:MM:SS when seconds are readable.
**11:37**
